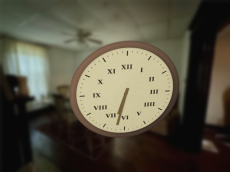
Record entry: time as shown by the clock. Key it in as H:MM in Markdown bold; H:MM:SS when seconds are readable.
**6:32**
